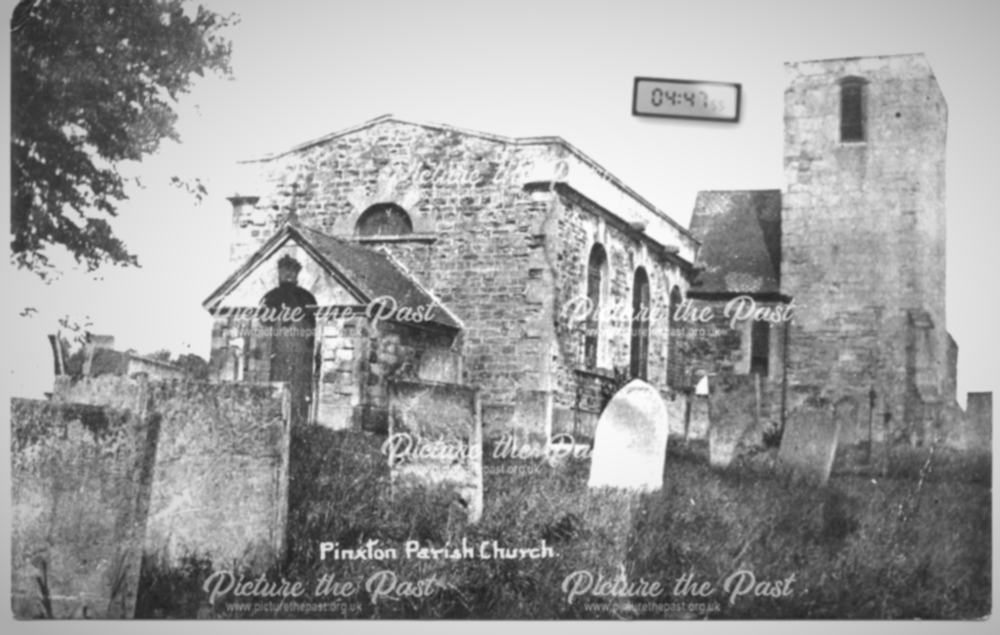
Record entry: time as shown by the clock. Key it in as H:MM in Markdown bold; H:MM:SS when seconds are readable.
**4:47**
